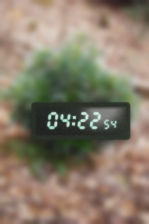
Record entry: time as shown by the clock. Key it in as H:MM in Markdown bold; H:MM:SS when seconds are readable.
**4:22:54**
